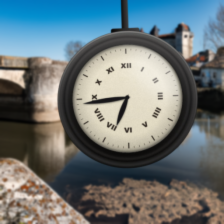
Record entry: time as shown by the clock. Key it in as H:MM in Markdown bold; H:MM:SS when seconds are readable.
**6:44**
